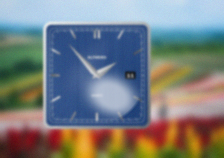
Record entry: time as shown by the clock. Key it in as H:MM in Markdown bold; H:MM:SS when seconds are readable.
**1:53**
